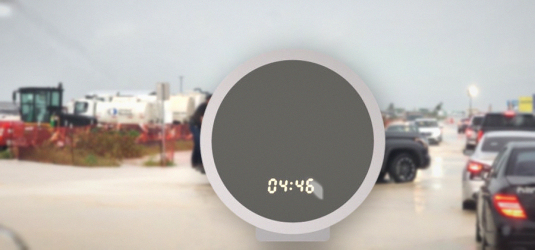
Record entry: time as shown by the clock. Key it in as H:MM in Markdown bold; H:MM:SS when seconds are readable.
**4:46**
